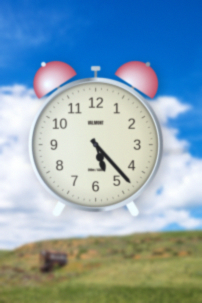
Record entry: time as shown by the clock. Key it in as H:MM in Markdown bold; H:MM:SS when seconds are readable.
**5:23**
